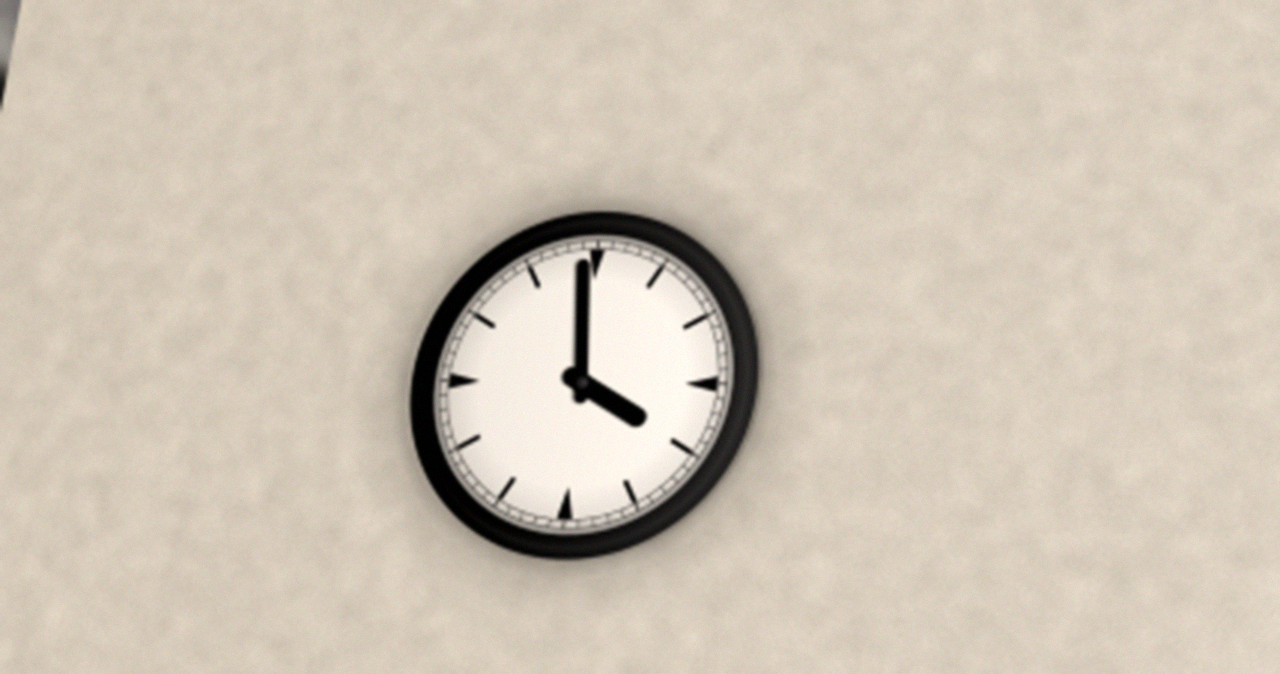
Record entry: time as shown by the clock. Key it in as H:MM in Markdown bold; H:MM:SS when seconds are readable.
**3:59**
